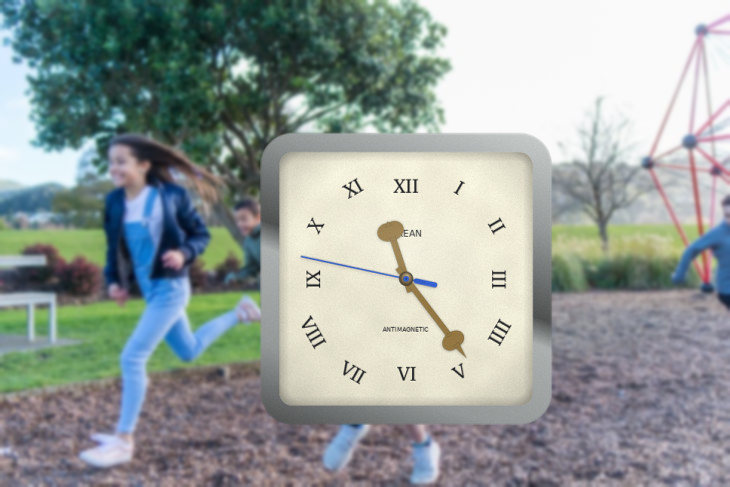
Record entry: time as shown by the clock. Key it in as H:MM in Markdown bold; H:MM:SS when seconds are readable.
**11:23:47**
